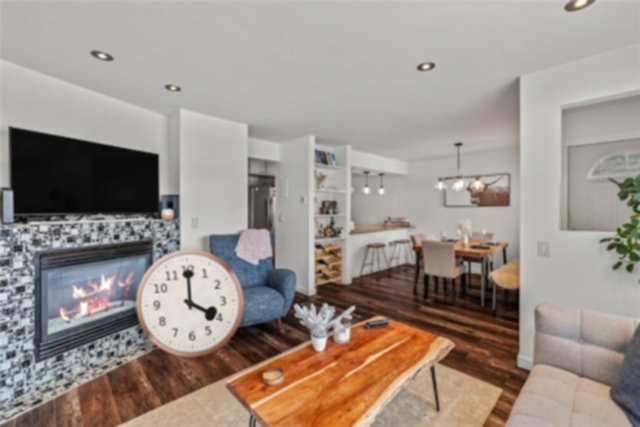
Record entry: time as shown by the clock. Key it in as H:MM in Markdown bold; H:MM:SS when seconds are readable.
**4:00**
